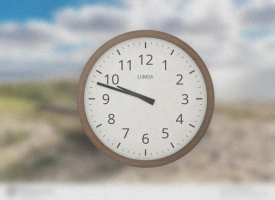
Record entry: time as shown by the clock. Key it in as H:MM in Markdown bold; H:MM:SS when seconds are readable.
**9:48**
